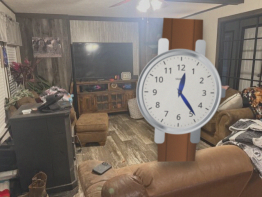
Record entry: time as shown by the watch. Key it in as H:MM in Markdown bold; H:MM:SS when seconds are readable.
**12:24**
